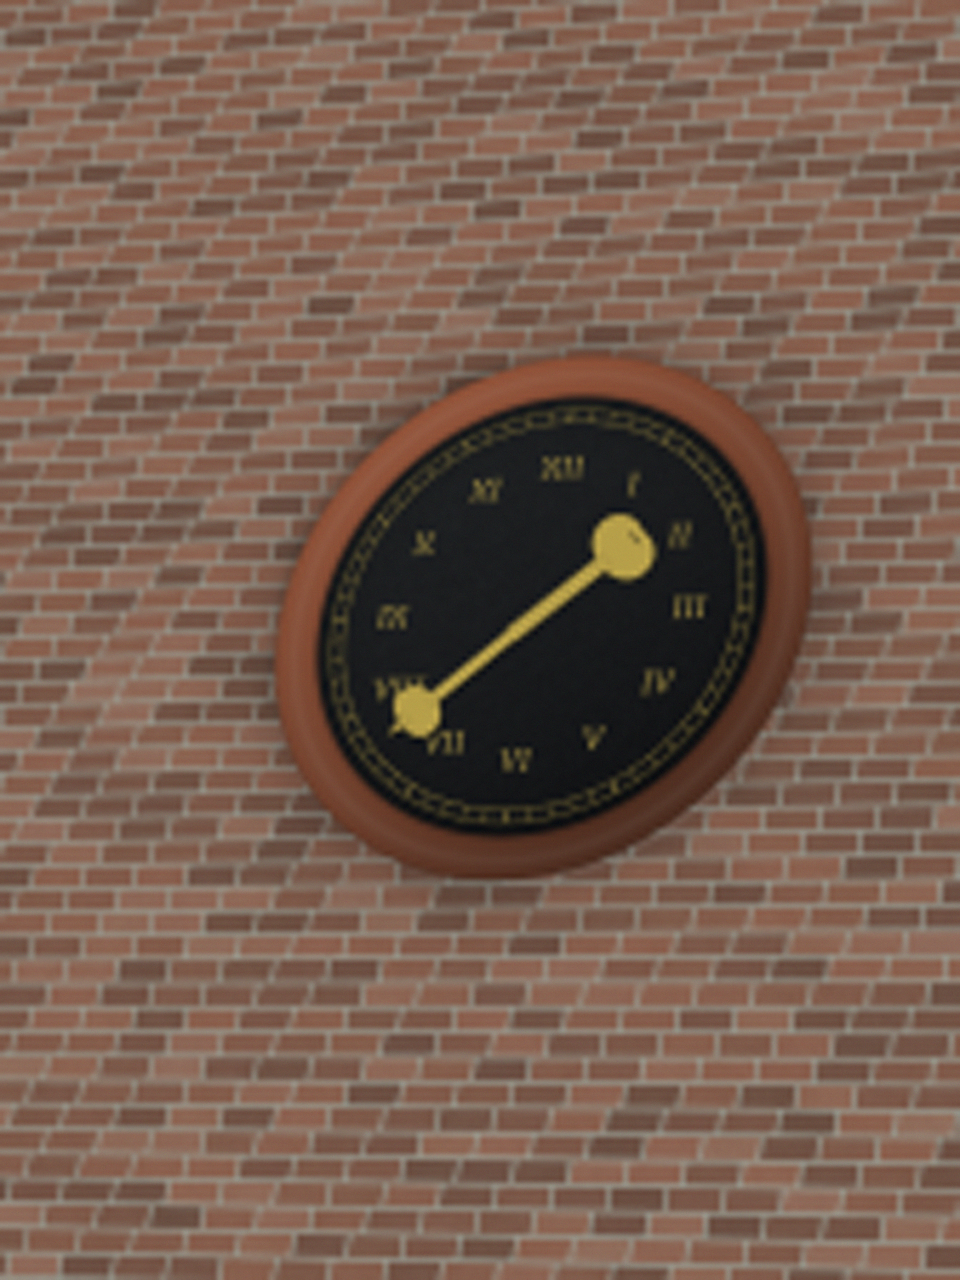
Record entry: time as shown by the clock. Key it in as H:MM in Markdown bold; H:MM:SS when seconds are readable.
**1:38**
